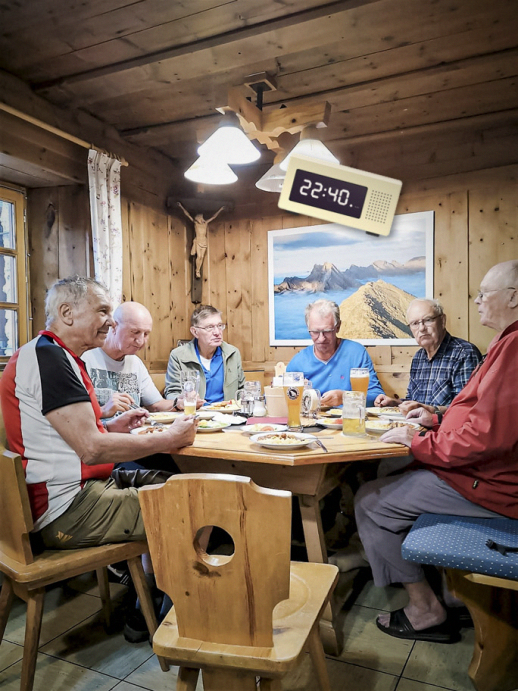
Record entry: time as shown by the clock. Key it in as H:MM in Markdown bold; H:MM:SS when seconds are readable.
**22:40**
